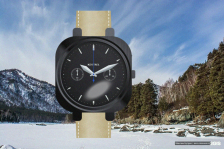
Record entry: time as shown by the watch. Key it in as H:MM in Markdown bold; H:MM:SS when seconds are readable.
**10:11**
